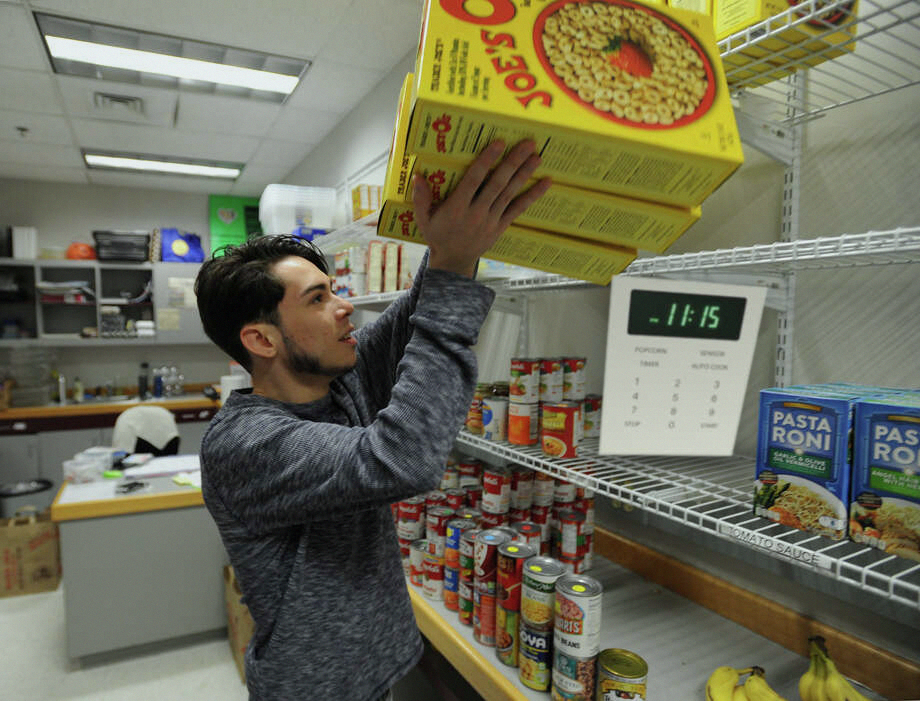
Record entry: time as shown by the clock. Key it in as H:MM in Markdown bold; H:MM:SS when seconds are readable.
**11:15**
